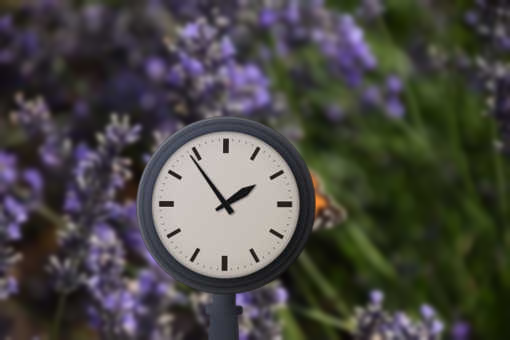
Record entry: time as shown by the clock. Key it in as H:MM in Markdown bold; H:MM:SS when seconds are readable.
**1:54**
